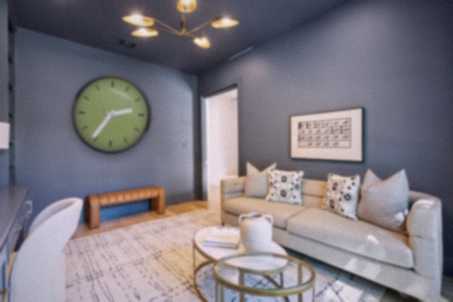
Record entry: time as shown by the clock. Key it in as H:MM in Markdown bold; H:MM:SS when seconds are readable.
**2:36**
